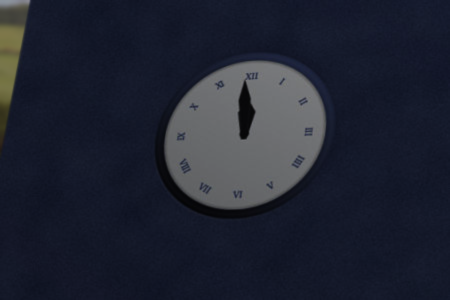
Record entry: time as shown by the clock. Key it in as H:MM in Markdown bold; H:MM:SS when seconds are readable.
**11:59**
